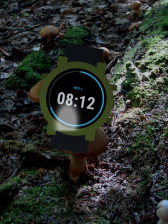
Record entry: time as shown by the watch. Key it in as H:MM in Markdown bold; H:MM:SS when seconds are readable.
**8:12**
